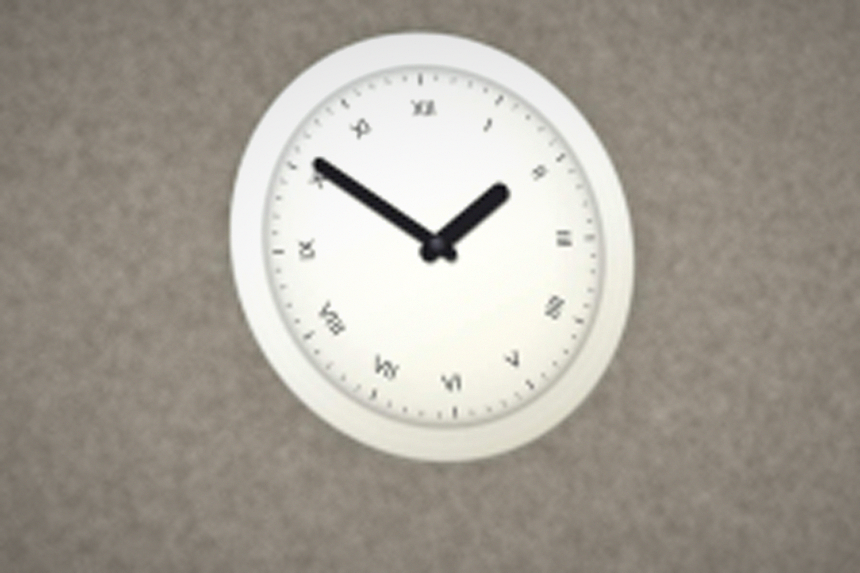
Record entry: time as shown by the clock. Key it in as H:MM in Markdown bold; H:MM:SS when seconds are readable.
**1:51**
